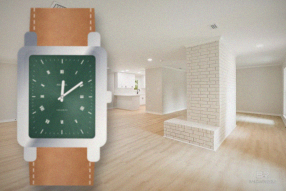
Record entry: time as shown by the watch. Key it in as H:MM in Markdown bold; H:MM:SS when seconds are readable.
**12:09**
